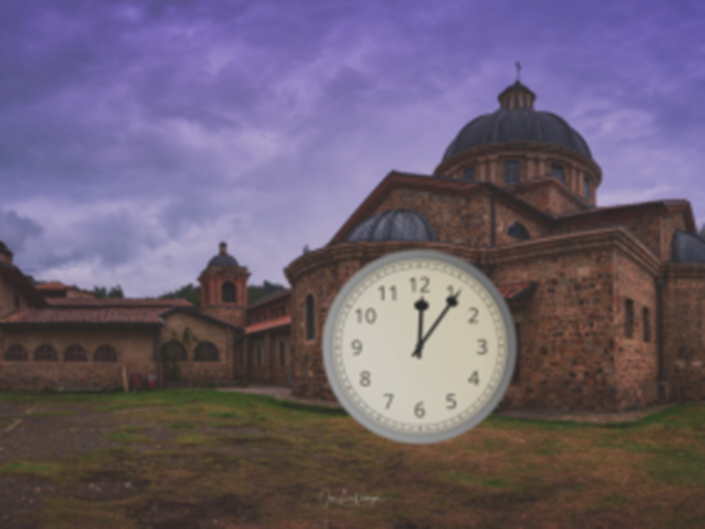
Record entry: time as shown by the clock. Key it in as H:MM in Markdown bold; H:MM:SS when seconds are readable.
**12:06**
